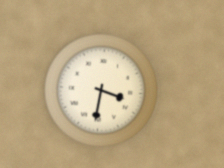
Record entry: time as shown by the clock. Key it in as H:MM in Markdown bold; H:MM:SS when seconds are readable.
**3:31**
